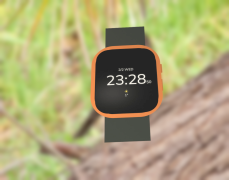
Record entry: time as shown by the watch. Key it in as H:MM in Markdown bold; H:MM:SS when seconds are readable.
**23:28**
